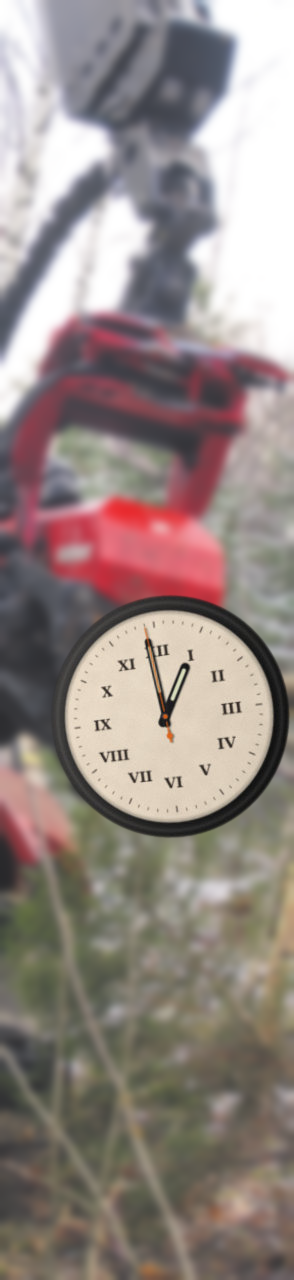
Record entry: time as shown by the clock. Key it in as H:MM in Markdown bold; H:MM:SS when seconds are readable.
**12:58:59**
